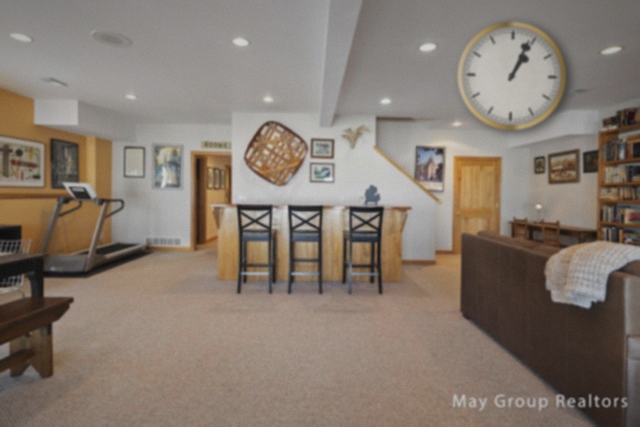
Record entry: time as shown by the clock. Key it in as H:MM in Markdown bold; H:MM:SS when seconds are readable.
**1:04**
